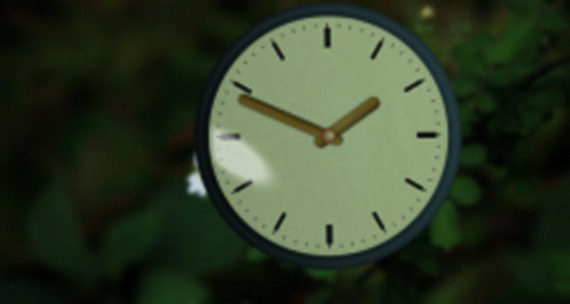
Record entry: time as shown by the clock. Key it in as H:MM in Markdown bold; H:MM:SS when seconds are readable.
**1:49**
